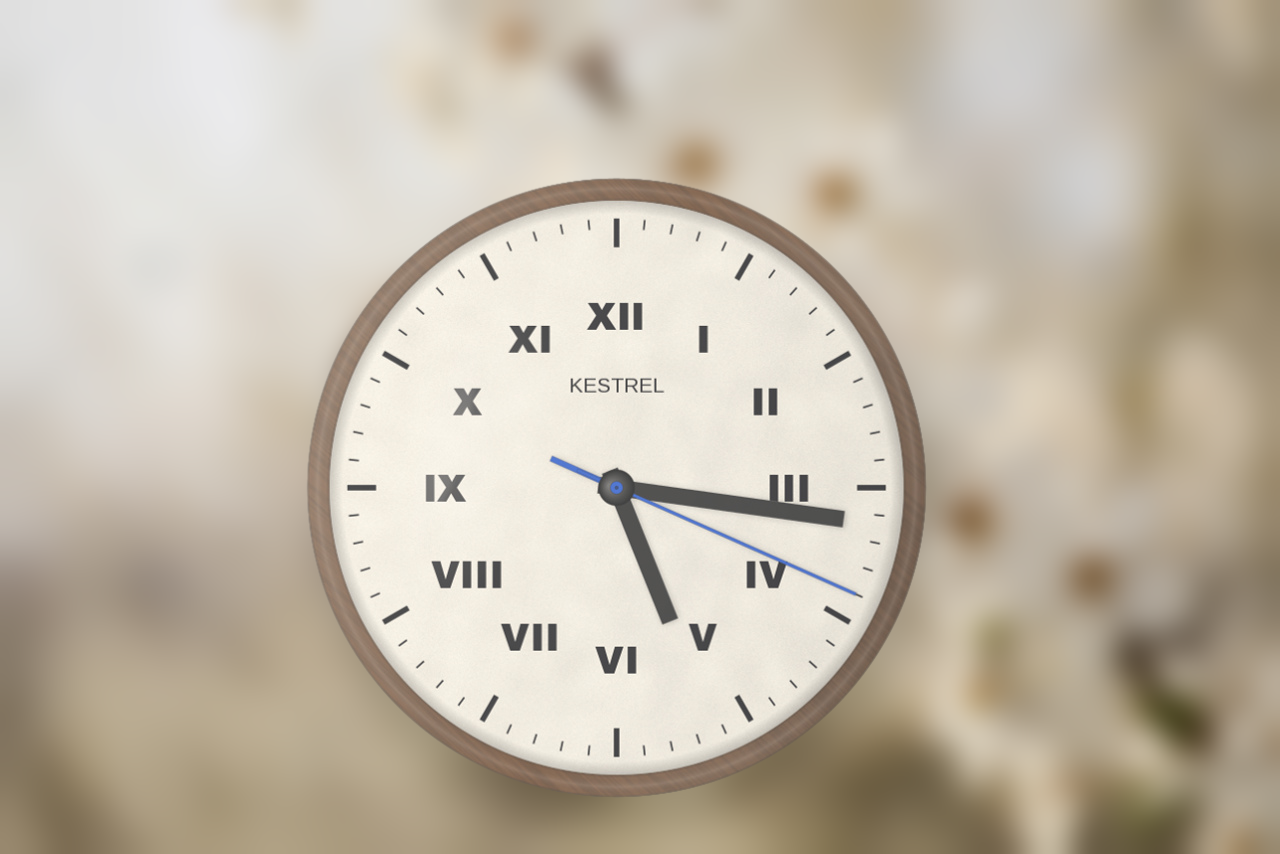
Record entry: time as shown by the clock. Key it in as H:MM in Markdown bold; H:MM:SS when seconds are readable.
**5:16:19**
